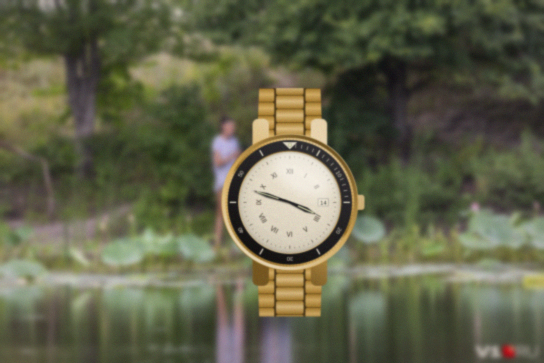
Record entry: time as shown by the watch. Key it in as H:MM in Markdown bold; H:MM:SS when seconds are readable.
**3:48**
